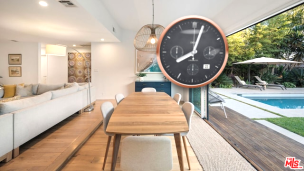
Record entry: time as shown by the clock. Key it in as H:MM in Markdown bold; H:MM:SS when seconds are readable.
**8:03**
